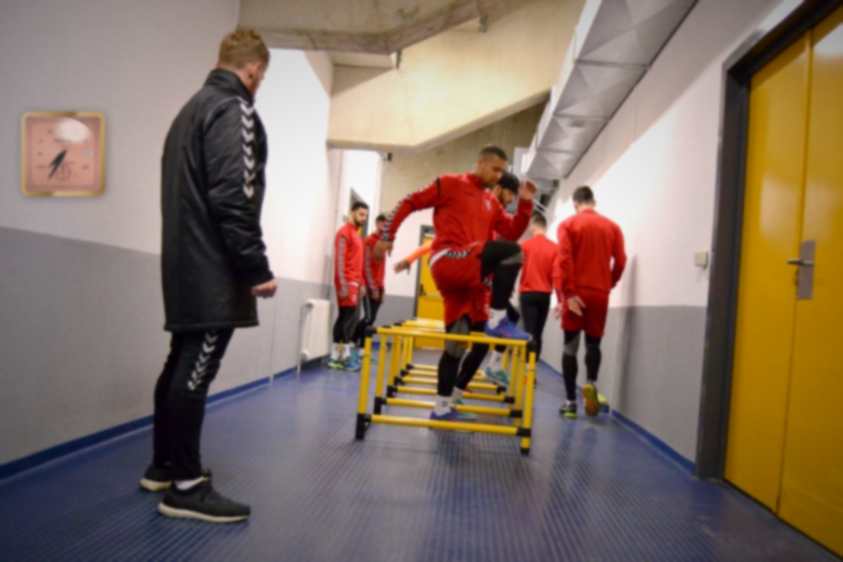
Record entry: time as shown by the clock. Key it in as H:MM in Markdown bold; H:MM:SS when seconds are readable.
**7:35**
